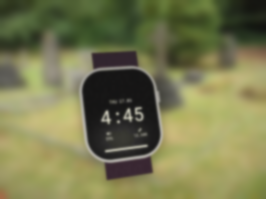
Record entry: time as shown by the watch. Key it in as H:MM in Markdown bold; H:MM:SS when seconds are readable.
**4:45**
